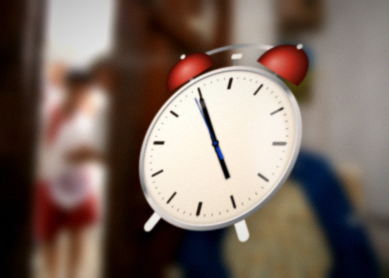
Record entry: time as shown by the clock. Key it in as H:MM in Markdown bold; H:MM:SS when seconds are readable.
**4:54:54**
